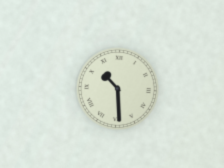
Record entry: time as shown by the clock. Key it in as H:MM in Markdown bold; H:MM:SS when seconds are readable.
**10:29**
